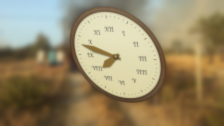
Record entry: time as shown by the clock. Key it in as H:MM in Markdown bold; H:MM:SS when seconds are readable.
**7:48**
